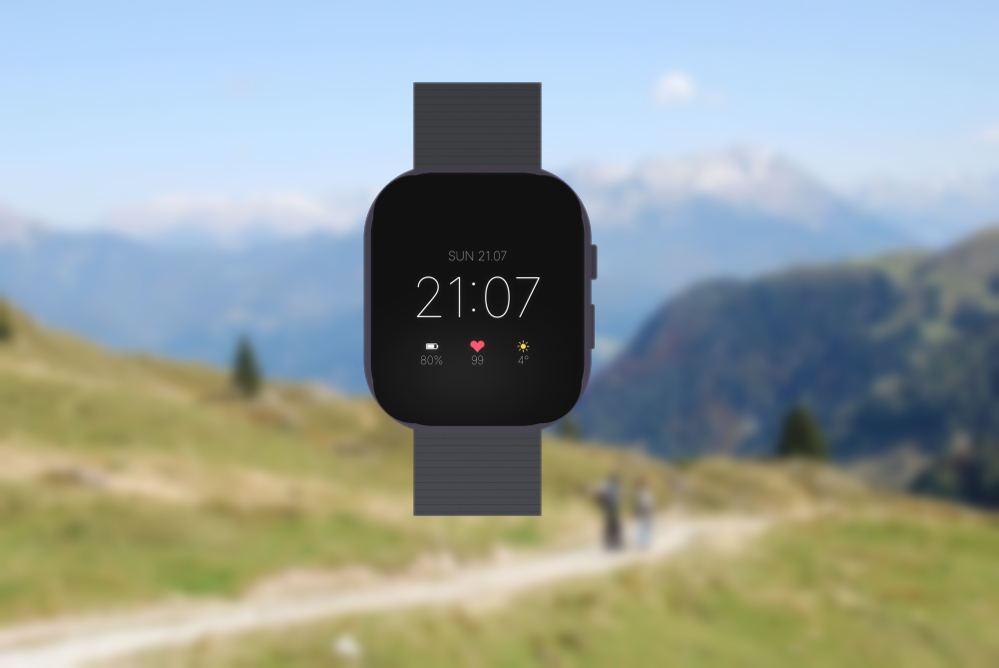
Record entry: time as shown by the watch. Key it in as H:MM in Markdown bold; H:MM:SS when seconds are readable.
**21:07**
